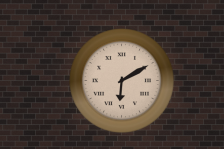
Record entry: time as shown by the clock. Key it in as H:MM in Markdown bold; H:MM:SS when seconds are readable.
**6:10**
